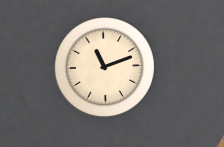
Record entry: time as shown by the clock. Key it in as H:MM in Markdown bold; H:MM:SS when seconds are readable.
**11:12**
